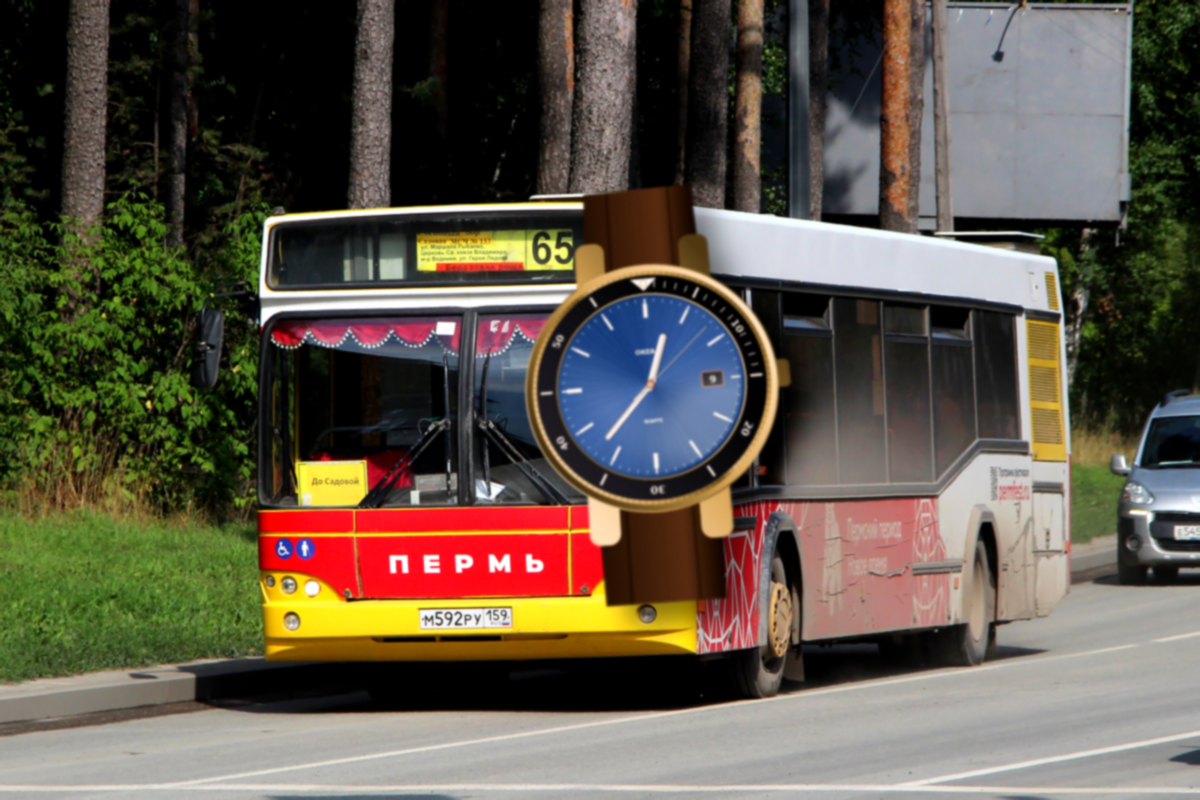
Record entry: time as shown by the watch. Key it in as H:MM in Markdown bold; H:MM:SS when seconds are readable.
**12:37:08**
